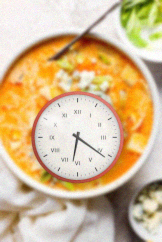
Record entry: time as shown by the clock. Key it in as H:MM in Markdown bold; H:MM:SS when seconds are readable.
**6:21**
